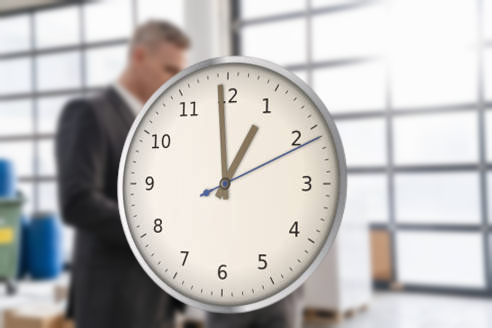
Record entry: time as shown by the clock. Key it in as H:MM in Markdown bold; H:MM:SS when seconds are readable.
**12:59:11**
